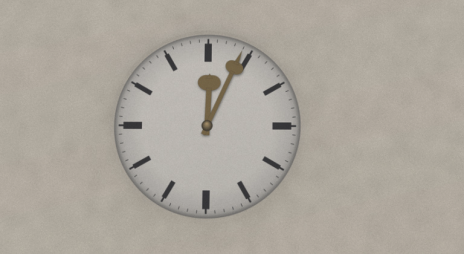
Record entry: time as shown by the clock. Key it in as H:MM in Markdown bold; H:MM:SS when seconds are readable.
**12:04**
